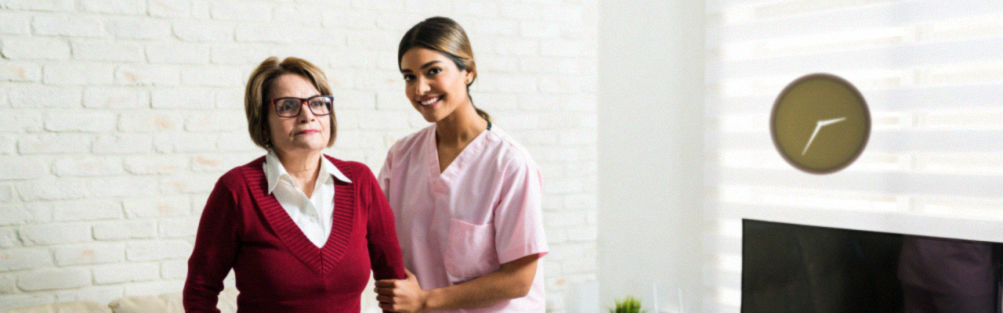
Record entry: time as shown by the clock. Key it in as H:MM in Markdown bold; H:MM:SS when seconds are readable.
**2:35**
